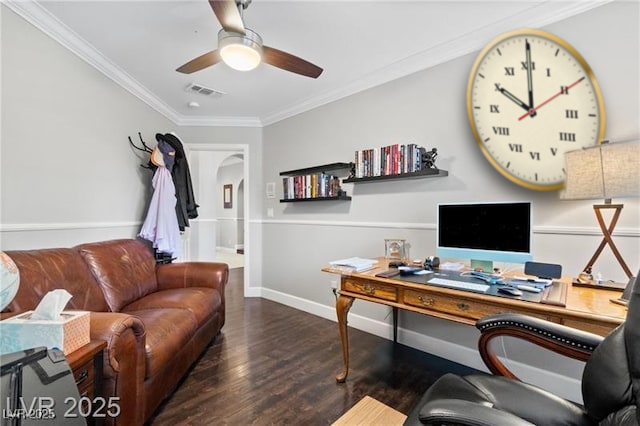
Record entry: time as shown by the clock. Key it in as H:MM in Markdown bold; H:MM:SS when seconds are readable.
**10:00:10**
